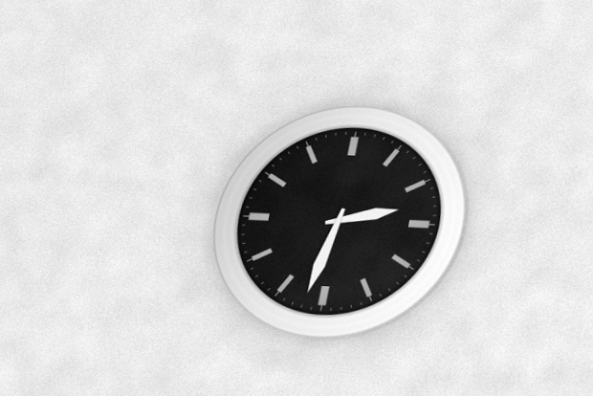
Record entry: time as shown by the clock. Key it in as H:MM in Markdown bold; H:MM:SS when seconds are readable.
**2:32**
